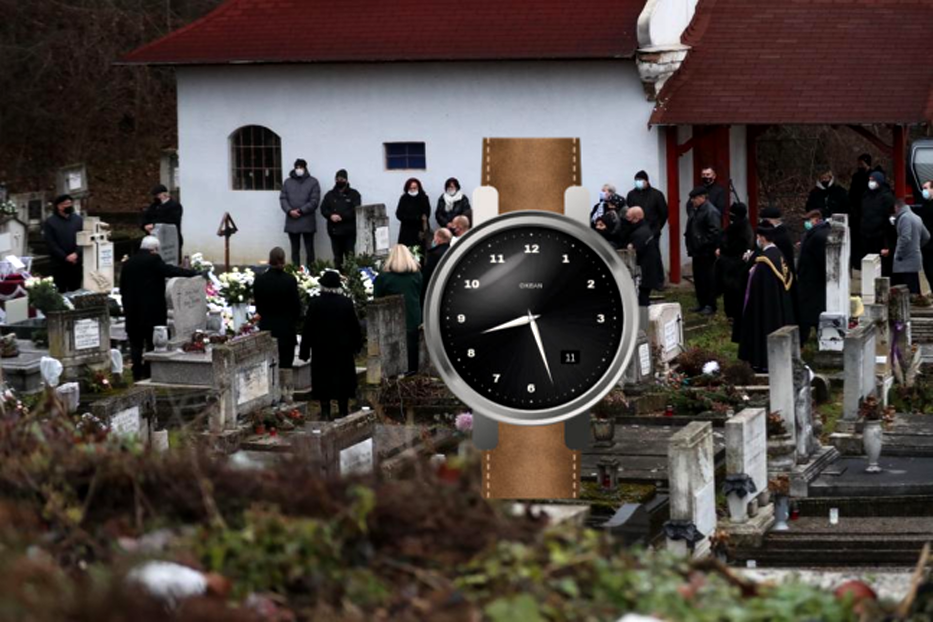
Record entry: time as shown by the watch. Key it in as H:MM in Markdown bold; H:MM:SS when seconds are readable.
**8:27**
